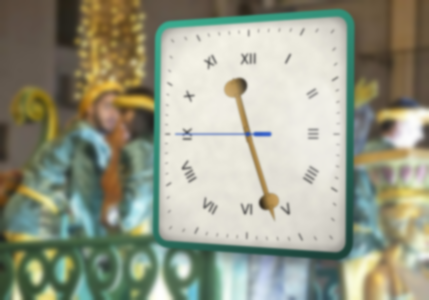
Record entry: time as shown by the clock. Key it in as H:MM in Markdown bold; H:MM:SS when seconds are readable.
**11:26:45**
